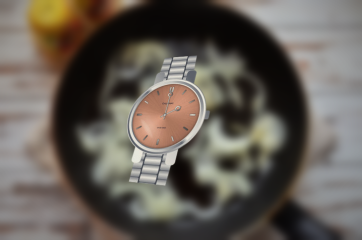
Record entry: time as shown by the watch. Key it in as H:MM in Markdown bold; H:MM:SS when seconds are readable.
**2:00**
